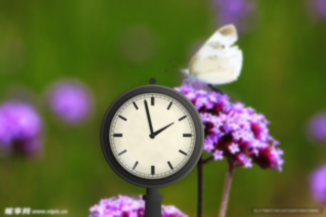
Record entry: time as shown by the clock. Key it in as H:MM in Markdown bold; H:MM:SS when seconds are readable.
**1:58**
